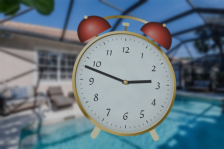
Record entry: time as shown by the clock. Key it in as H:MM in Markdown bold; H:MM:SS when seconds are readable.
**2:48**
